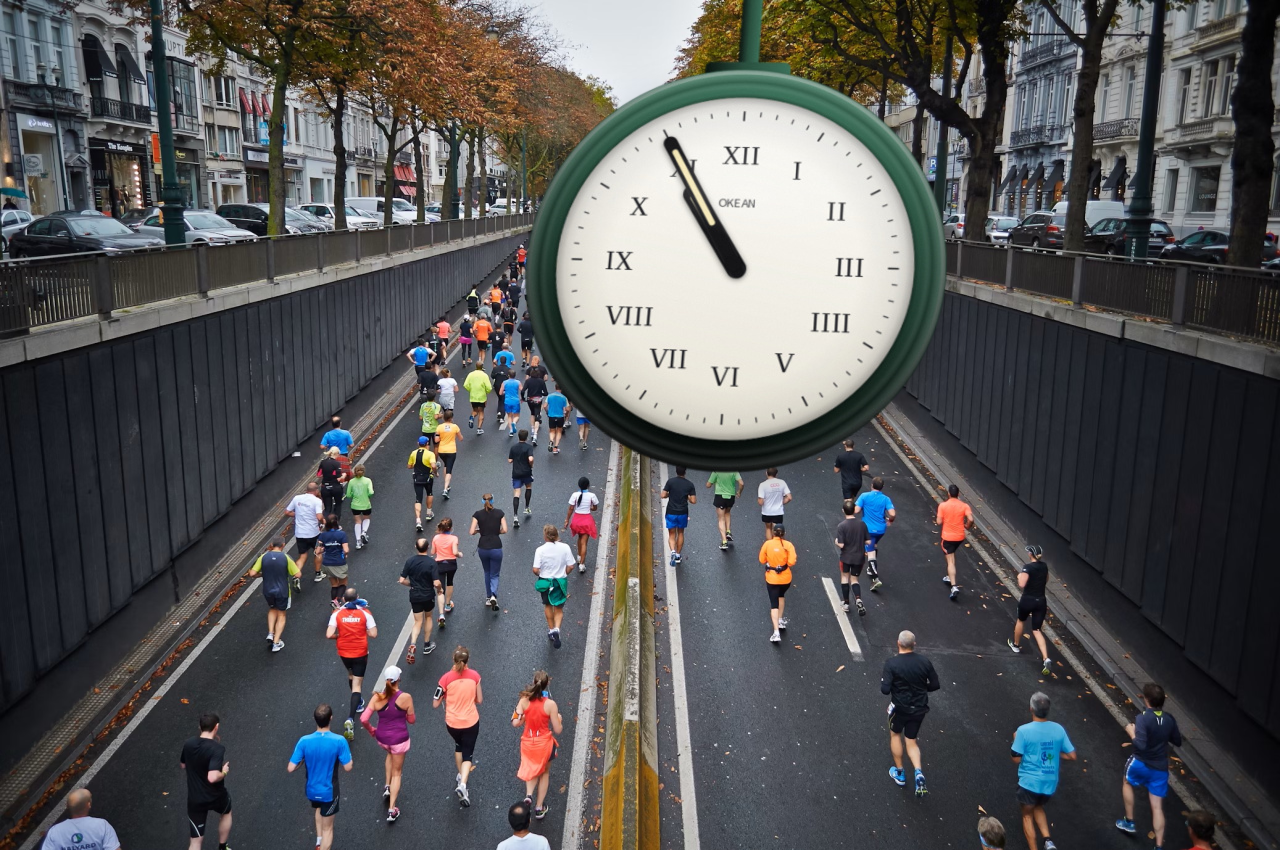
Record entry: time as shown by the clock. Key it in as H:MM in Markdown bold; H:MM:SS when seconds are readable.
**10:55**
